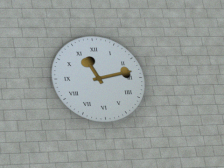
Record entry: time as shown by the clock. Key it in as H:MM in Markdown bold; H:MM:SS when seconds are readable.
**11:13**
